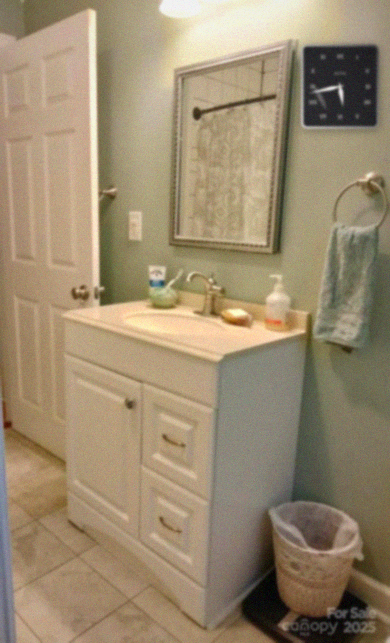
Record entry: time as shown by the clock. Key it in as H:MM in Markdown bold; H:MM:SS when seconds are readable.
**5:43**
